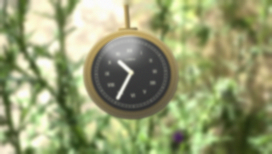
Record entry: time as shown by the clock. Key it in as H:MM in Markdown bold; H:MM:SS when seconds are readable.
**10:35**
